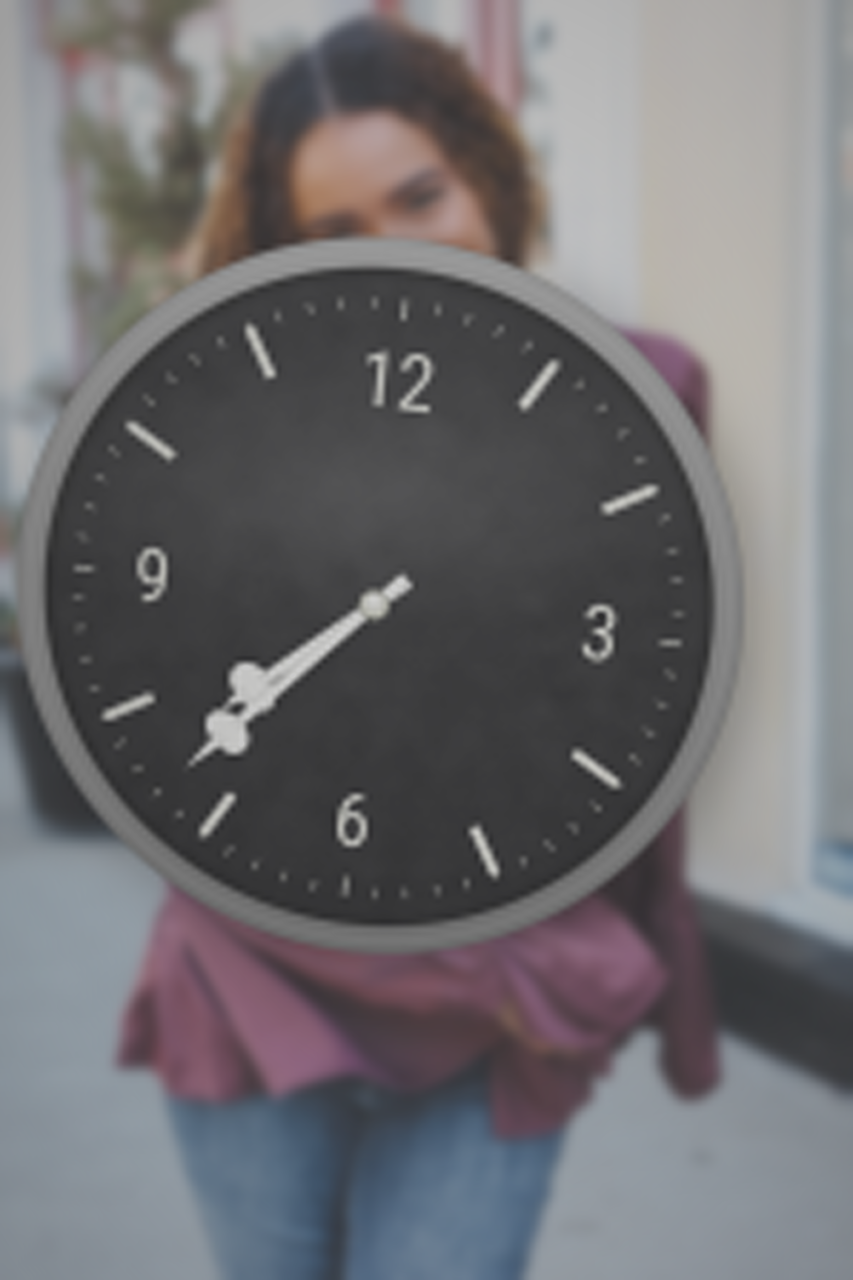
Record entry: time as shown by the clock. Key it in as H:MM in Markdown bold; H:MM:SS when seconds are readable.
**7:37**
